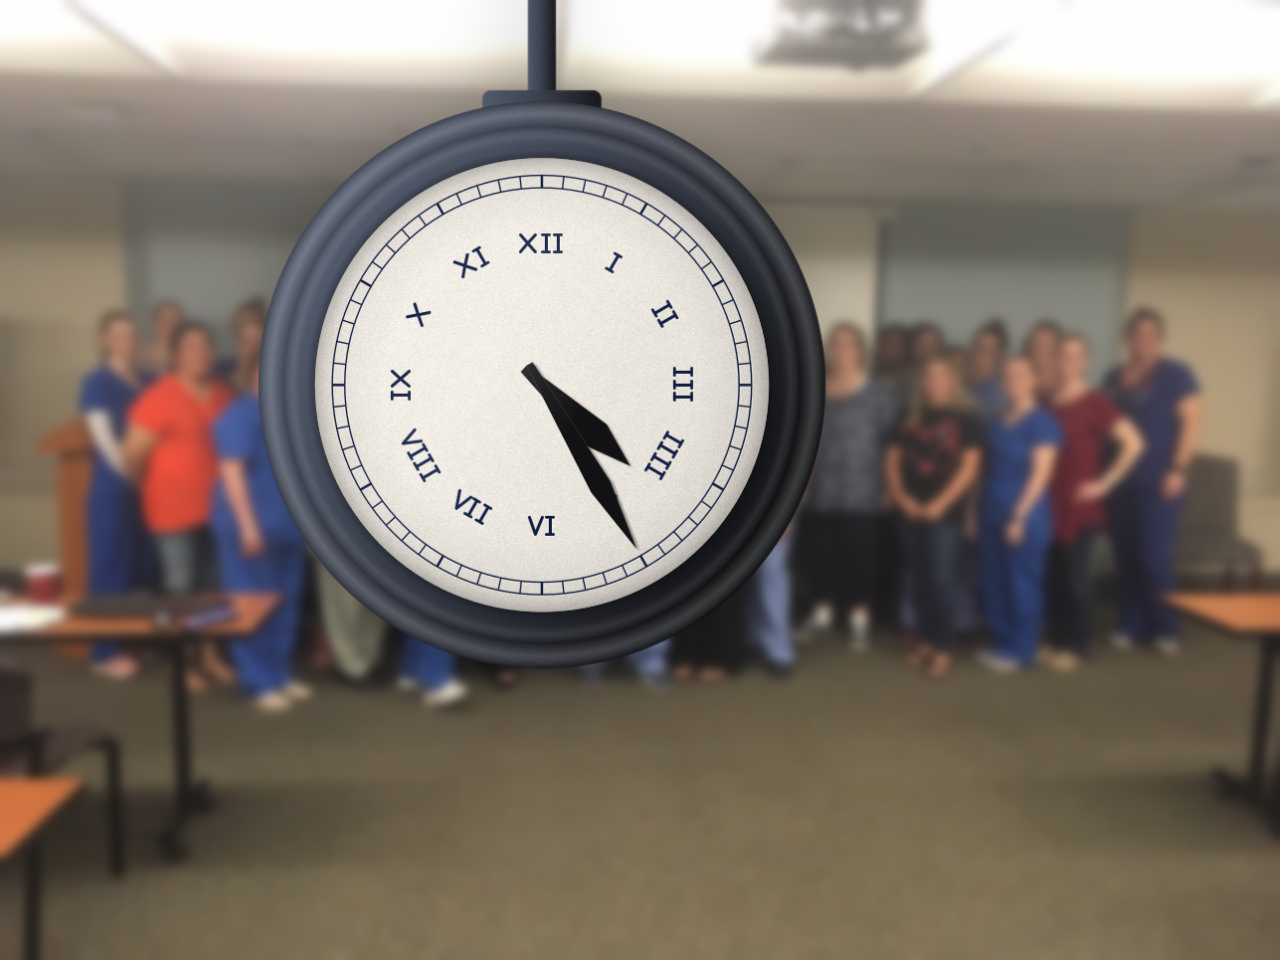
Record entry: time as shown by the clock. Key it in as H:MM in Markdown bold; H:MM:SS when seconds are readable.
**4:25**
